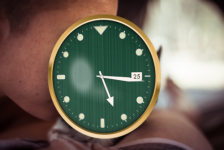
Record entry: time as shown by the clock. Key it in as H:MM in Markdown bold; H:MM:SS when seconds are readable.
**5:16**
